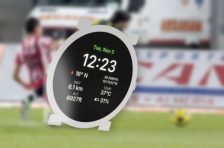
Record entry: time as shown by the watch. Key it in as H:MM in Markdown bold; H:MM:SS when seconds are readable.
**12:23**
